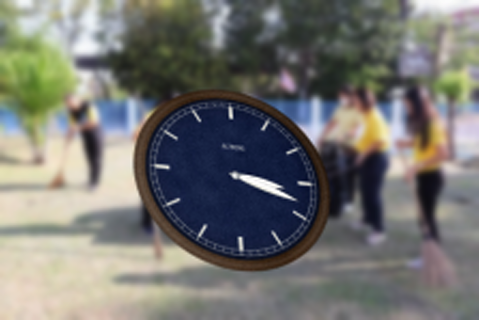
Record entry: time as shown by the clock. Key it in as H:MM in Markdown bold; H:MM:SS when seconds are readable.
**3:18**
